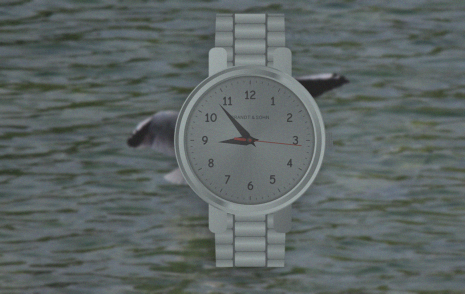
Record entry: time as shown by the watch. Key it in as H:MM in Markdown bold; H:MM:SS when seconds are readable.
**8:53:16**
